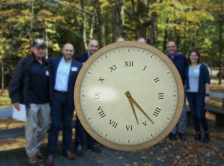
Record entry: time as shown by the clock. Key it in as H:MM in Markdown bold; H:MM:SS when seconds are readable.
**5:23**
